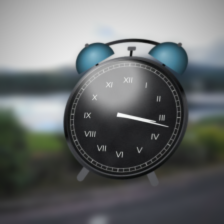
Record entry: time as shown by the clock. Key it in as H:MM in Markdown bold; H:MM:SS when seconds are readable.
**3:17**
